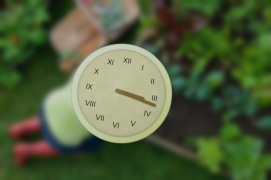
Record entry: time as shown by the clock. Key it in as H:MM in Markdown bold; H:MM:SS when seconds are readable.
**3:17**
